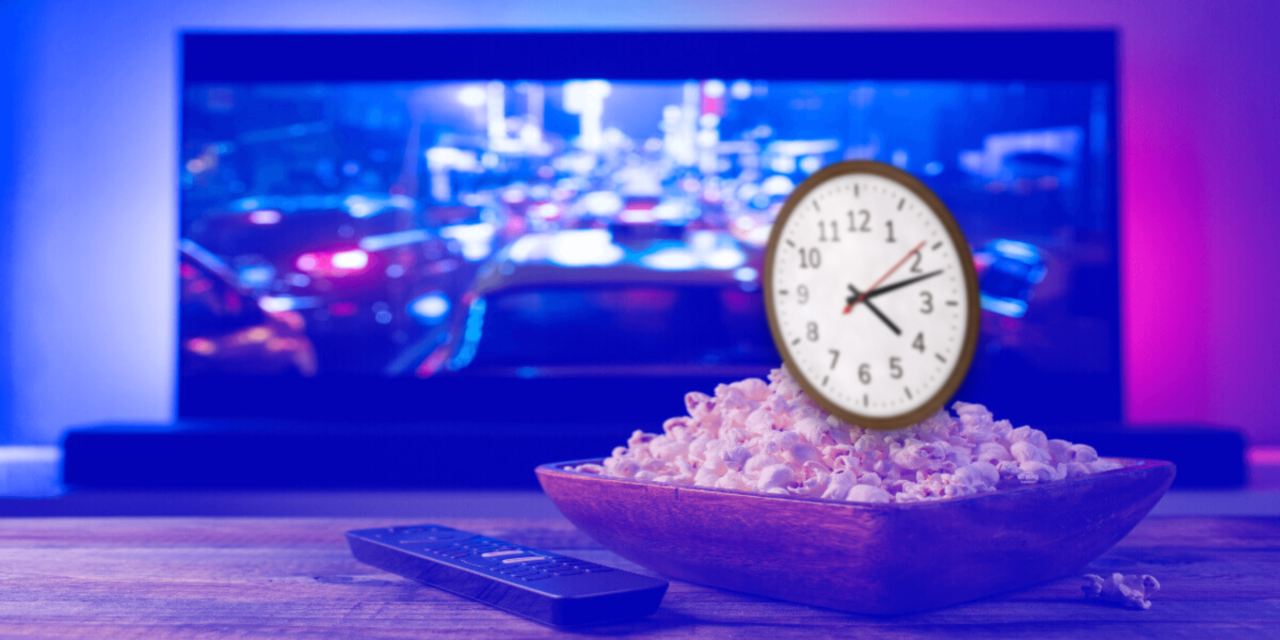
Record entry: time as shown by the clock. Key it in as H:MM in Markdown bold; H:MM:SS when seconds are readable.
**4:12:09**
